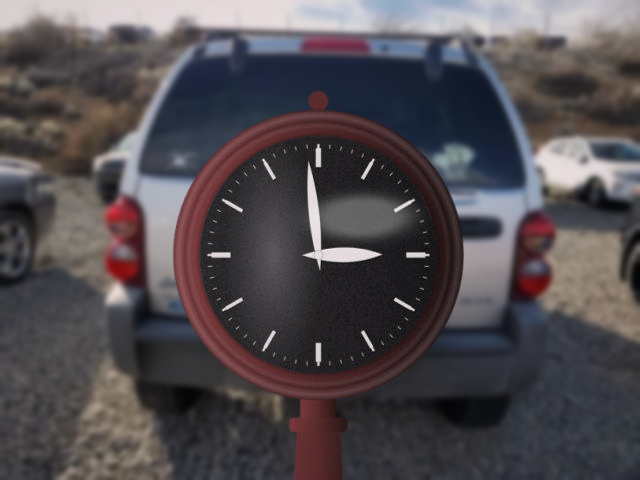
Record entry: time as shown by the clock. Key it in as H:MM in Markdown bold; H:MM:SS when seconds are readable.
**2:59**
